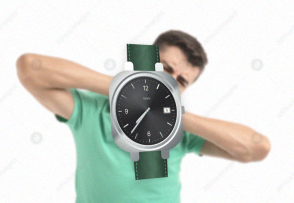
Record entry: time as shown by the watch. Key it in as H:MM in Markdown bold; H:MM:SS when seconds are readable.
**7:37**
